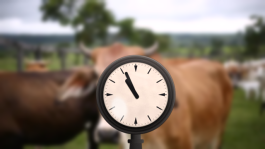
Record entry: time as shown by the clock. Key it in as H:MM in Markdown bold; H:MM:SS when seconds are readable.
**10:56**
